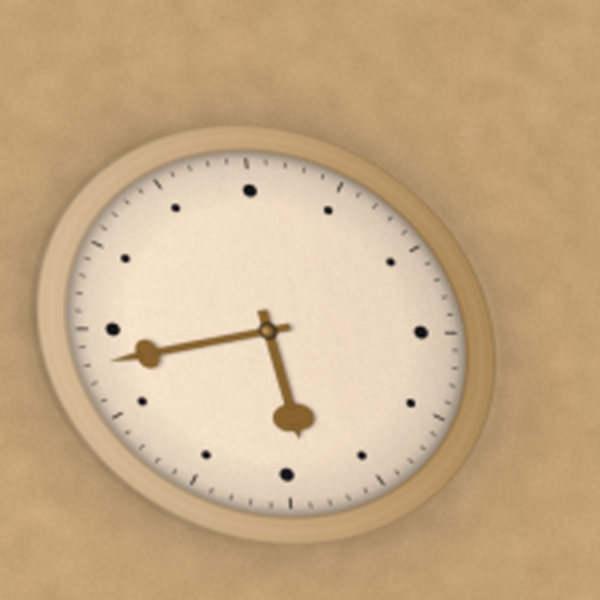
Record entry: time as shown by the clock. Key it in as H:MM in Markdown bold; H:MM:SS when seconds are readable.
**5:43**
